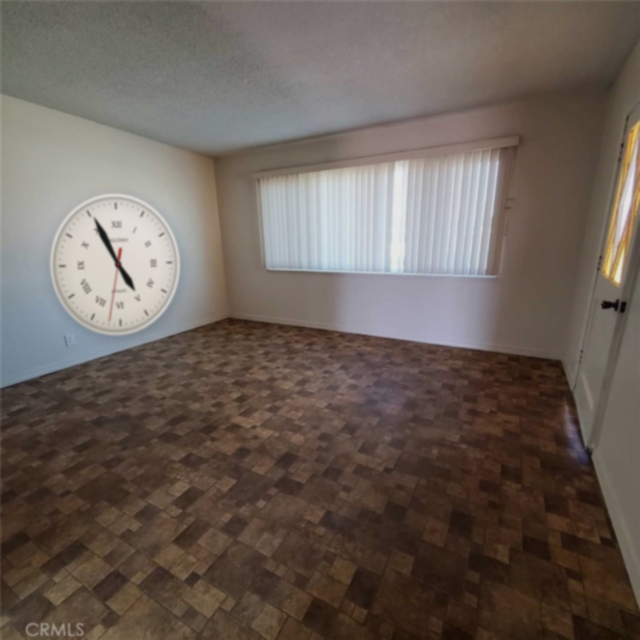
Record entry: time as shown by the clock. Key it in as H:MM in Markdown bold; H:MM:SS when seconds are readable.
**4:55:32**
